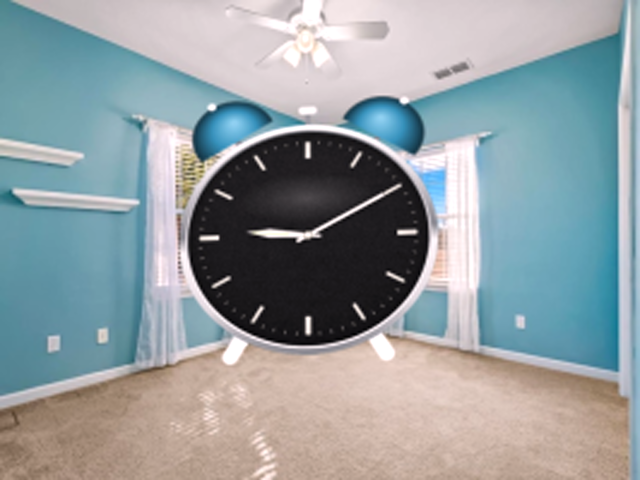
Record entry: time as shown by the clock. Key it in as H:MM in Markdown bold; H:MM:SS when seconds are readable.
**9:10**
